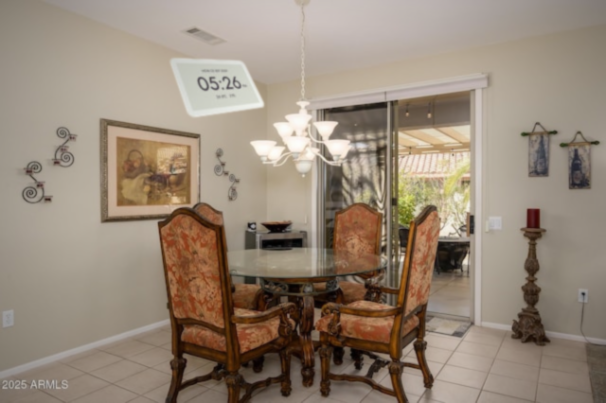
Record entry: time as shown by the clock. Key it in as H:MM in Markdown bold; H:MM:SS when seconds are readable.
**5:26**
